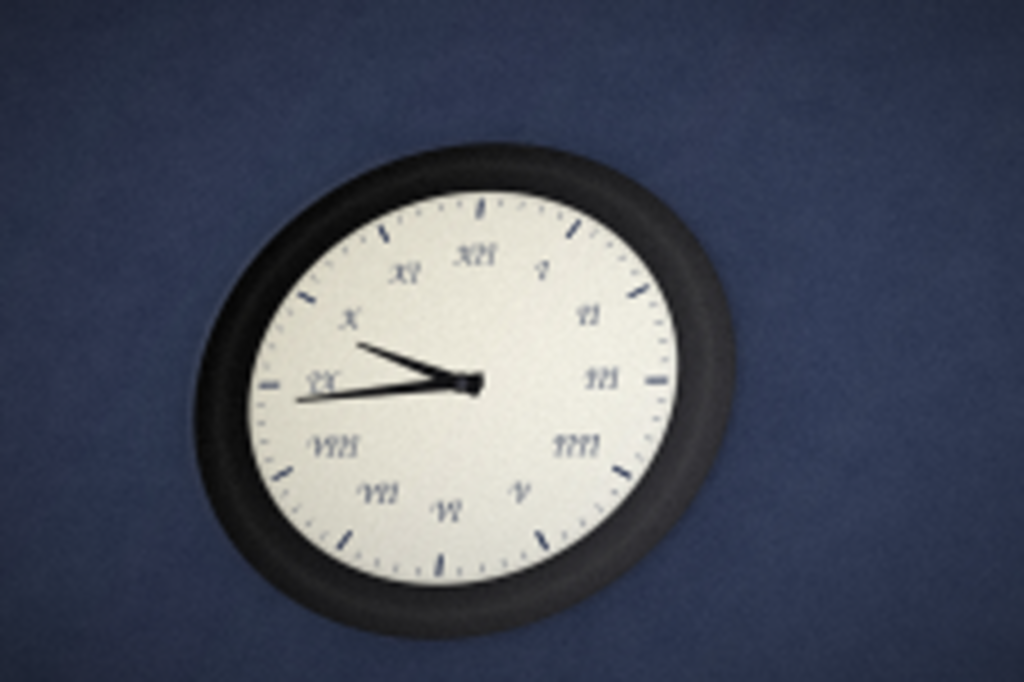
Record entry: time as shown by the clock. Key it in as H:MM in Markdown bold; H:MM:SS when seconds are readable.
**9:44**
